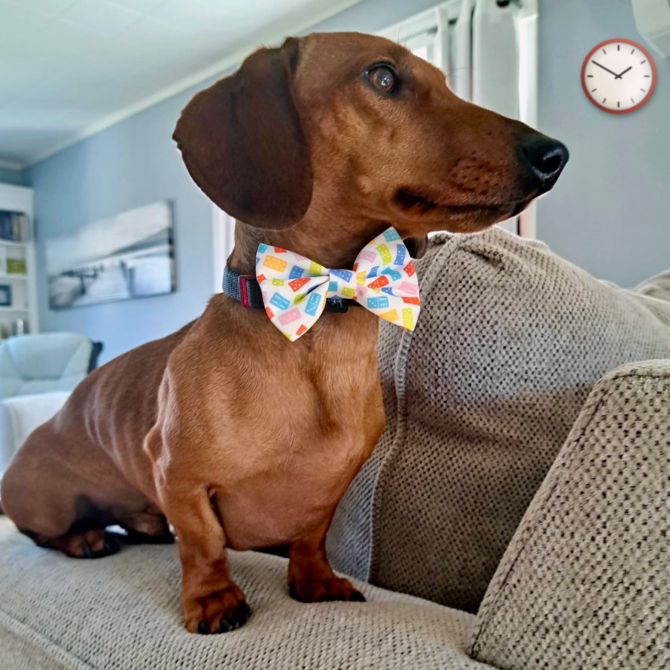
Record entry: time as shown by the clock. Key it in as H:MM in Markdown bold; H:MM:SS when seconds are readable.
**1:50**
